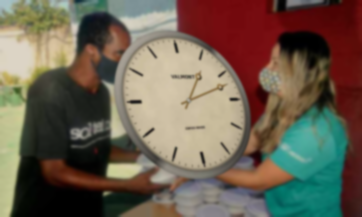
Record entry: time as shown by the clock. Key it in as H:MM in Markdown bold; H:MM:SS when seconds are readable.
**1:12**
